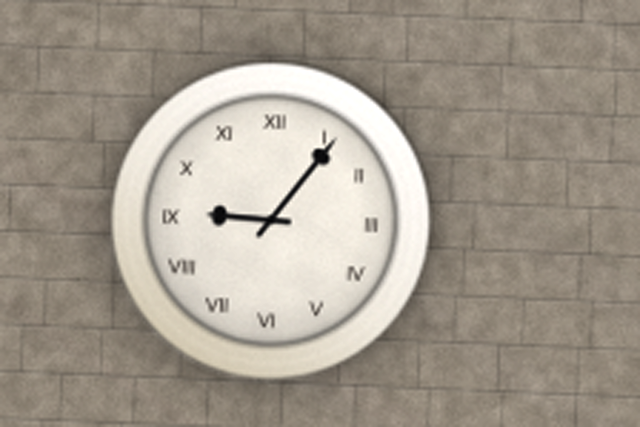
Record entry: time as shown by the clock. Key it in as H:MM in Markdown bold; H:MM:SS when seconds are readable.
**9:06**
